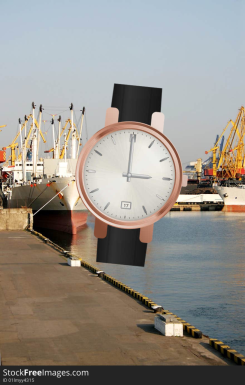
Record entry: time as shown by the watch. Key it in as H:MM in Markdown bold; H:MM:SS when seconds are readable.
**3:00**
